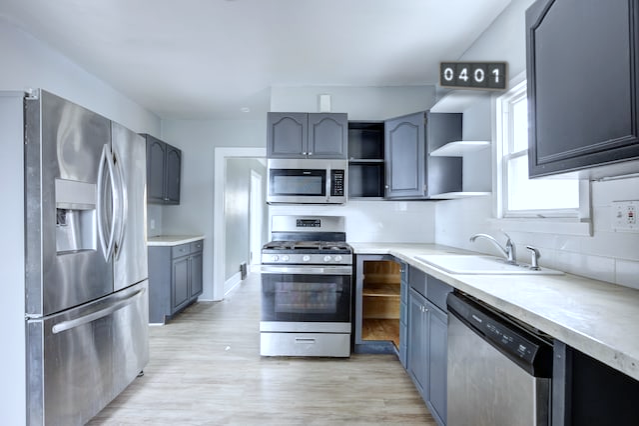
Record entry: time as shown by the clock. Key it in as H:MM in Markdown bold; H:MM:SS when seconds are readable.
**4:01**
